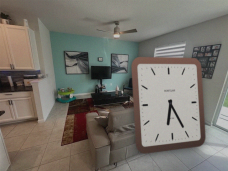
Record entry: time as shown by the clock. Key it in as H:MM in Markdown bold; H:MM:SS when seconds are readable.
**6:25**
